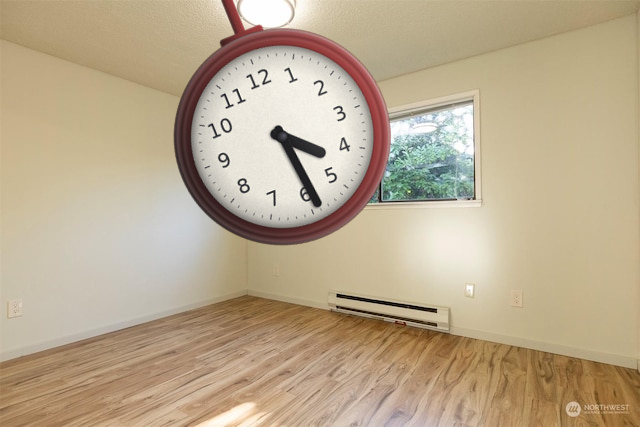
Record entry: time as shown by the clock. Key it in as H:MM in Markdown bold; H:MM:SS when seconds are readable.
**4:29**
